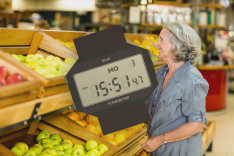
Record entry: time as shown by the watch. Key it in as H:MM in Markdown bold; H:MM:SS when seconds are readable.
**15:51:47**
